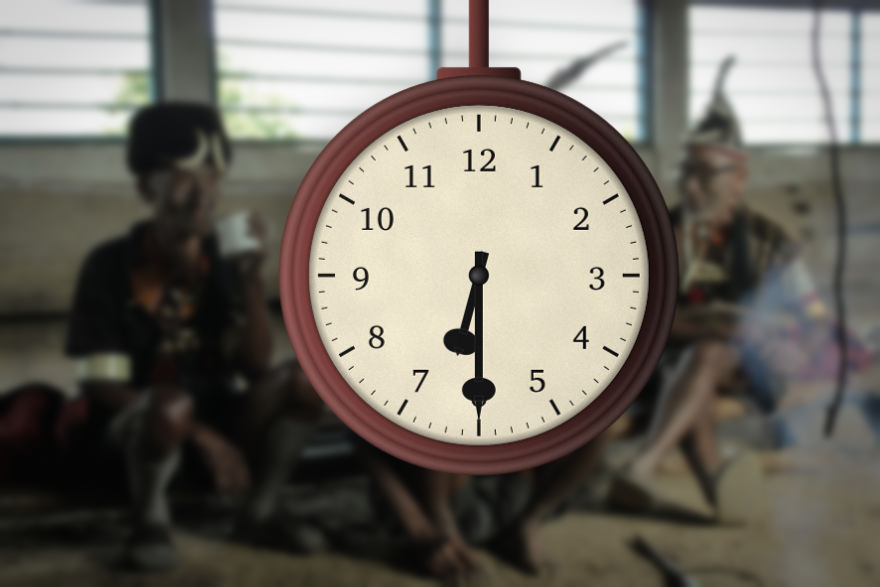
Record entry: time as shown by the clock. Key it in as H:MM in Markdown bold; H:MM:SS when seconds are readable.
**6:30**
